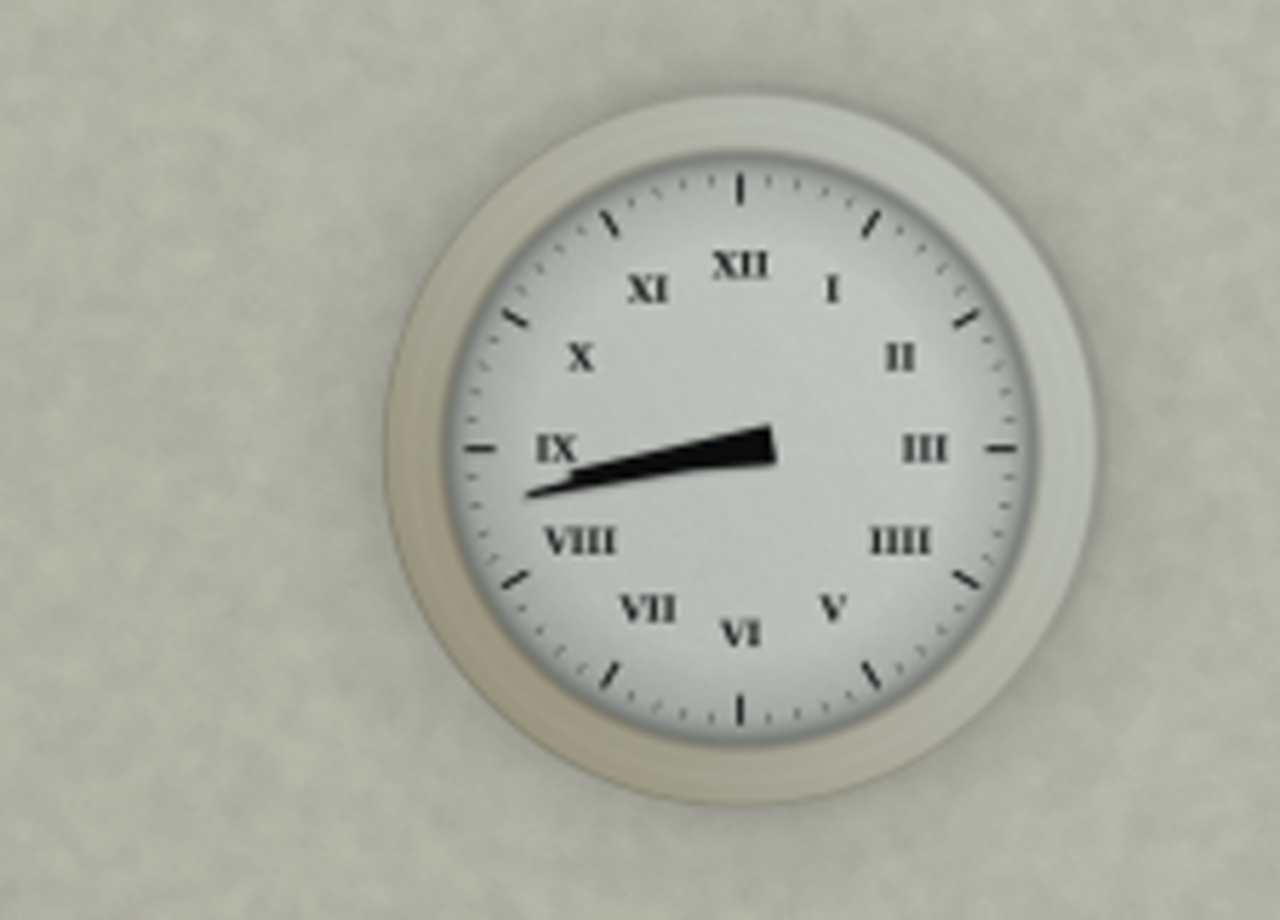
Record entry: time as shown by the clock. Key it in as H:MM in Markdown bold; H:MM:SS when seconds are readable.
**8:43**
